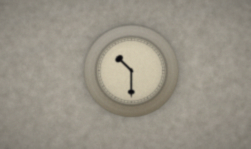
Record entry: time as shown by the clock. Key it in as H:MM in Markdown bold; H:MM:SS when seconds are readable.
**10:30**
